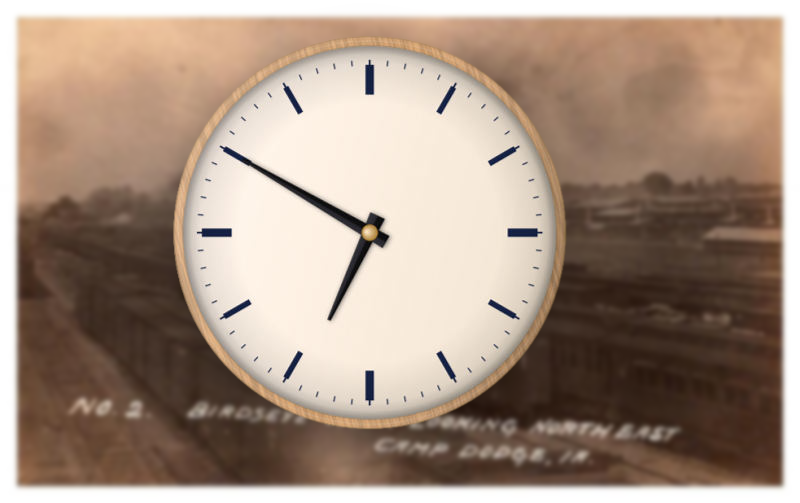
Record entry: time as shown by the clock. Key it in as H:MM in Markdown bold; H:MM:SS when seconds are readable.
**6:50**
